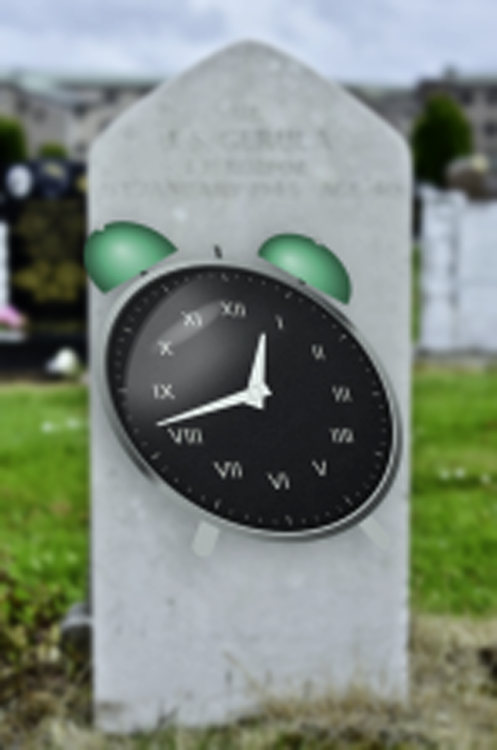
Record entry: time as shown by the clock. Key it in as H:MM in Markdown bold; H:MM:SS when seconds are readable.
**12:42**
